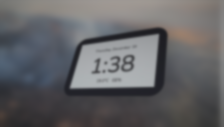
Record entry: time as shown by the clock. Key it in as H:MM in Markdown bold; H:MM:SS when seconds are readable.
**1:38**
